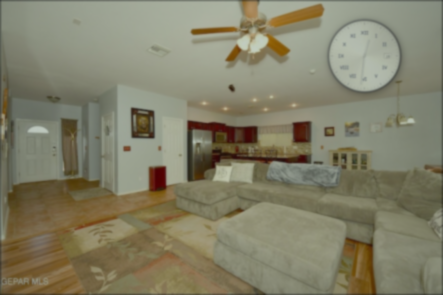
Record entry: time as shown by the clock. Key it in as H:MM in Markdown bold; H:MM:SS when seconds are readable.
**12:31**
